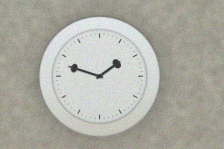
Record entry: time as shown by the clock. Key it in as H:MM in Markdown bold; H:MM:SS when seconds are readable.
**1:48**
